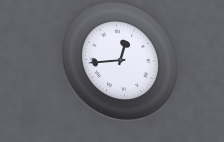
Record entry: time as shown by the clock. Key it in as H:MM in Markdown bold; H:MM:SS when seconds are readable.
**12:44**
